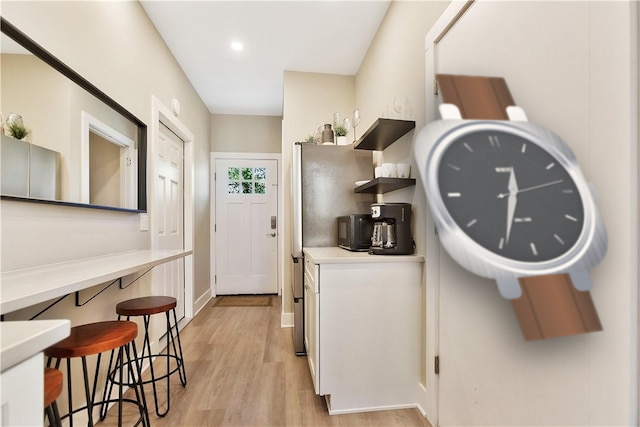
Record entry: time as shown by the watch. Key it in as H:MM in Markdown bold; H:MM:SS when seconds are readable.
**12:34:13**
